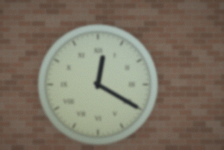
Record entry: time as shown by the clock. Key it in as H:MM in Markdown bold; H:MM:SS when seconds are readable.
**12:20**
